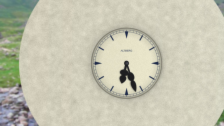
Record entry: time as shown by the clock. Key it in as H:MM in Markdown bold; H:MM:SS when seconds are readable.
**6:27**
